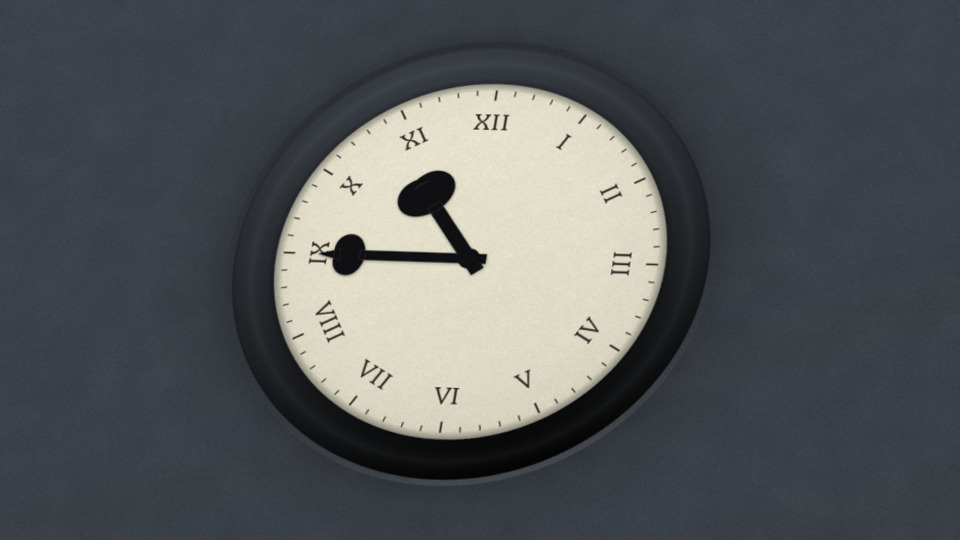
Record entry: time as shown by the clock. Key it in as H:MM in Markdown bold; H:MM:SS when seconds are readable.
**10:45**
